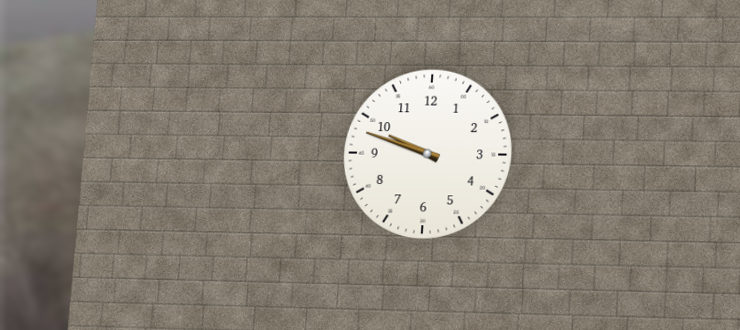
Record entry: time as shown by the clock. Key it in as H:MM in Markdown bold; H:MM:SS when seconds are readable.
**9:48**
